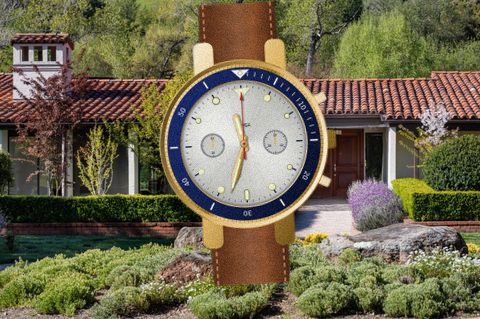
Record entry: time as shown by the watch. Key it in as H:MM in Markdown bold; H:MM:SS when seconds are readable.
**11:33**
